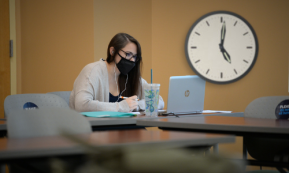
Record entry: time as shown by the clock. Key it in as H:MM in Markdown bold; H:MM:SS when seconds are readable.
**5:01**
